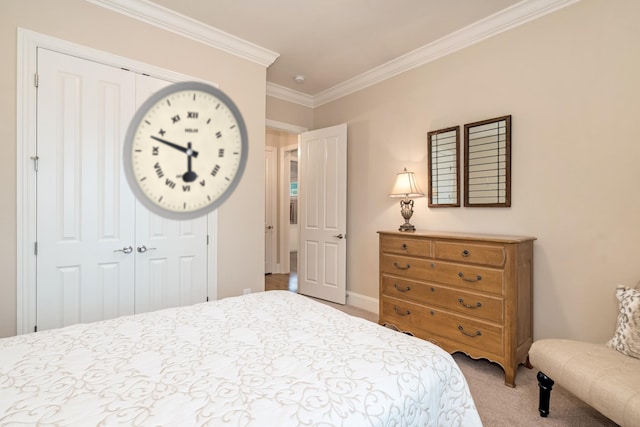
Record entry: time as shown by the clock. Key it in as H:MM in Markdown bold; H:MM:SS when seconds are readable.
**5:48**
